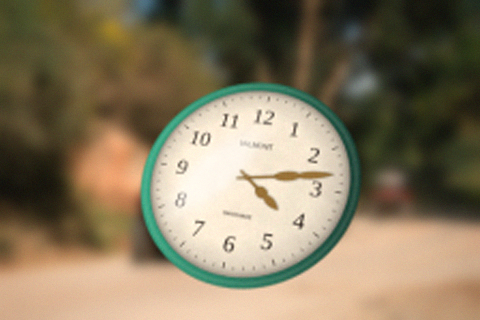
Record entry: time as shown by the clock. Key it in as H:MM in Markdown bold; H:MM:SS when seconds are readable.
**4:13**
